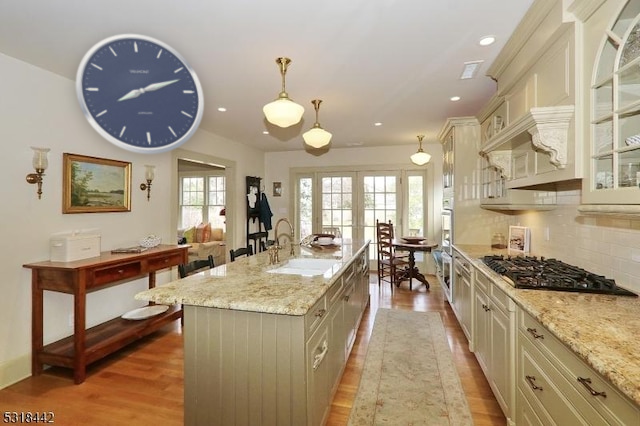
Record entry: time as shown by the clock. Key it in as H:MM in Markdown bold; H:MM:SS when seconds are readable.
**8:12**
